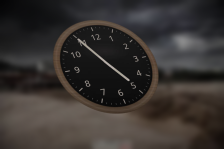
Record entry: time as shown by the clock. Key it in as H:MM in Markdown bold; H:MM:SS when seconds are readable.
**4:55**
